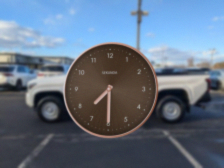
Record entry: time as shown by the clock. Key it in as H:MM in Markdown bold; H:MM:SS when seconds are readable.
**7:30**
